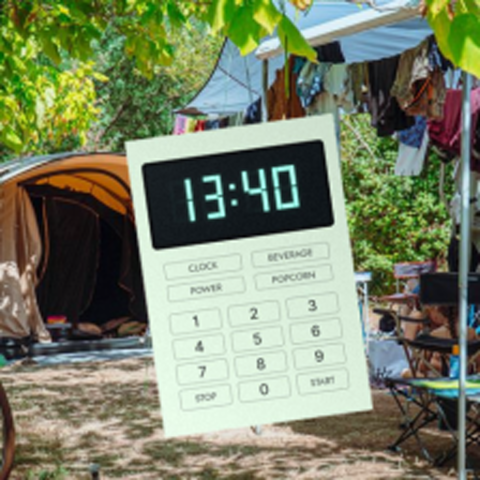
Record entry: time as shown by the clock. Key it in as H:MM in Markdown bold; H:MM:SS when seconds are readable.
**13:40**
